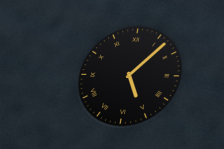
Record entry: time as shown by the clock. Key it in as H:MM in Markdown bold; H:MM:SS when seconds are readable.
**5:07**
